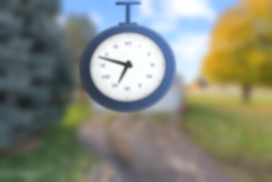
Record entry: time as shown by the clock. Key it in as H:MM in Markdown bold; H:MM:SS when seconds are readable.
**6:48**
